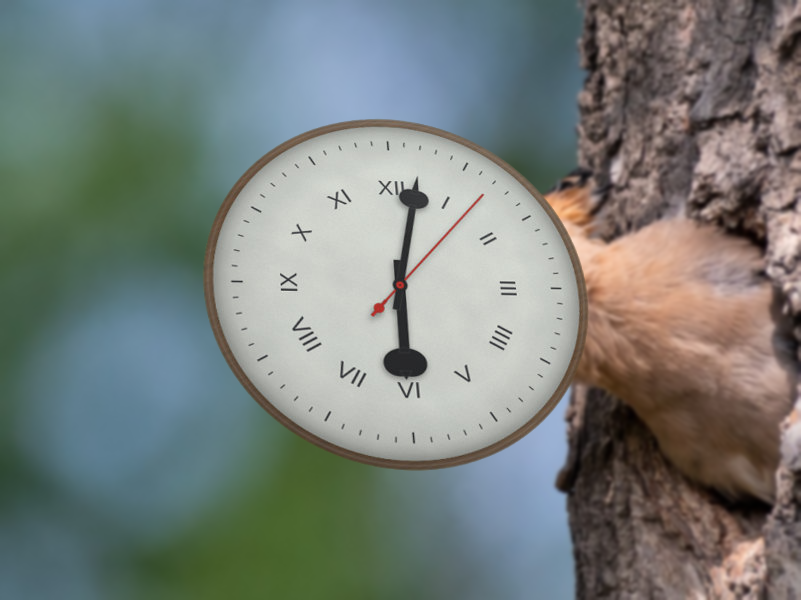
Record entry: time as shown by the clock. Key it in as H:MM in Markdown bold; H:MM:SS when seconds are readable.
**6:02:07**
